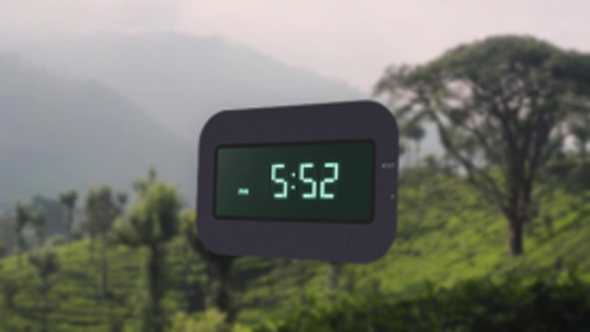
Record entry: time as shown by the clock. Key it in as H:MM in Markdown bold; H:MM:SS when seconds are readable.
**5:52**
